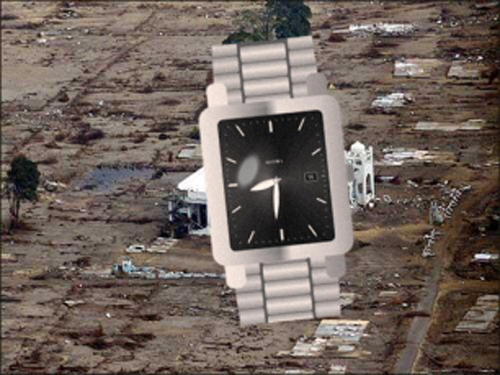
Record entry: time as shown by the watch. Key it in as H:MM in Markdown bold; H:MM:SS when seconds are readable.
**8:31**
